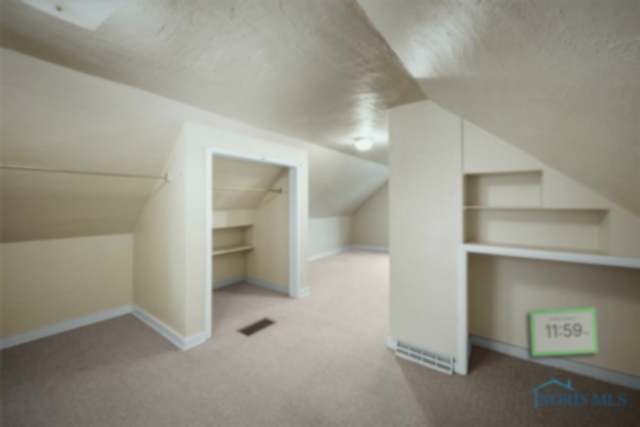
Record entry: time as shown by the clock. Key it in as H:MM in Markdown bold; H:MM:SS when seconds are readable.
**11:59**
